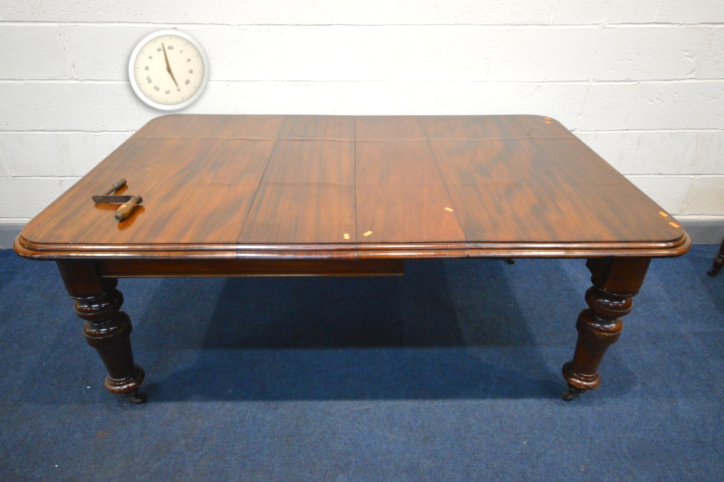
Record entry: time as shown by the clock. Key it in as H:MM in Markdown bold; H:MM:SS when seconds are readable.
**4:57**
